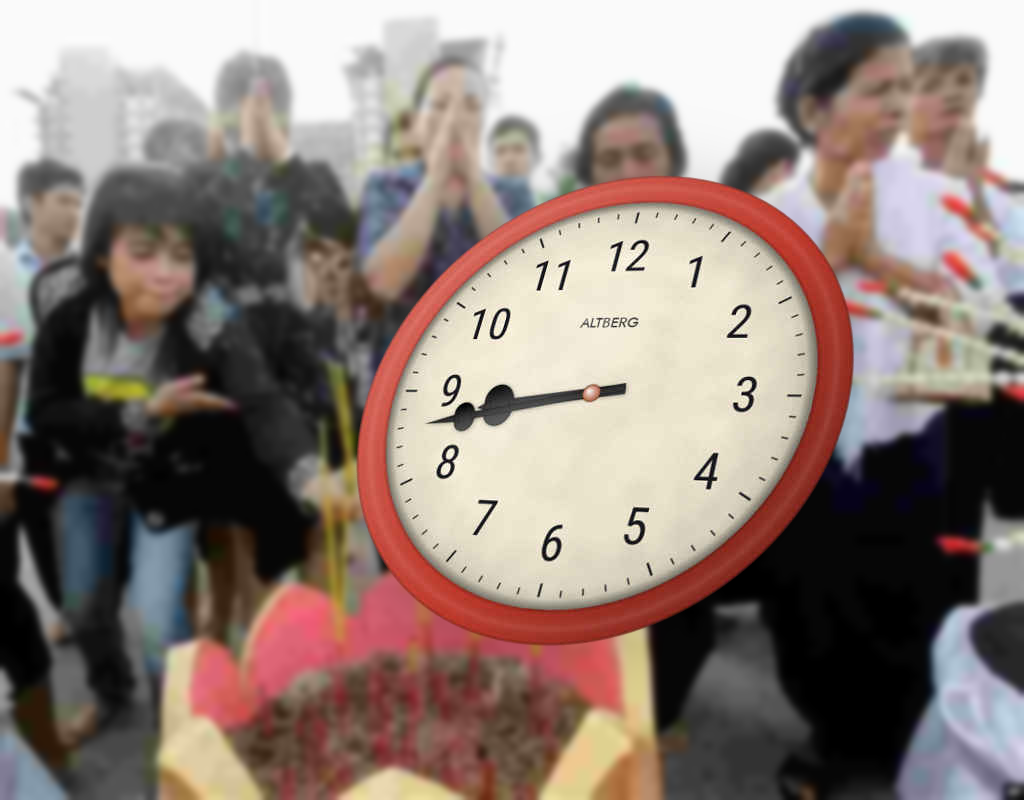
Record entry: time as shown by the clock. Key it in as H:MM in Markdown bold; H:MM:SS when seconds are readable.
**8:43**
